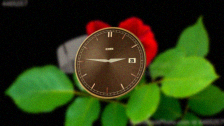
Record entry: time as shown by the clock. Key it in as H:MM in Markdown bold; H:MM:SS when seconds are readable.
**2:46**
